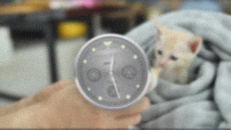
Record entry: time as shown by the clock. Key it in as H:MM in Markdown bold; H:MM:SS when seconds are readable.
**12:28**
